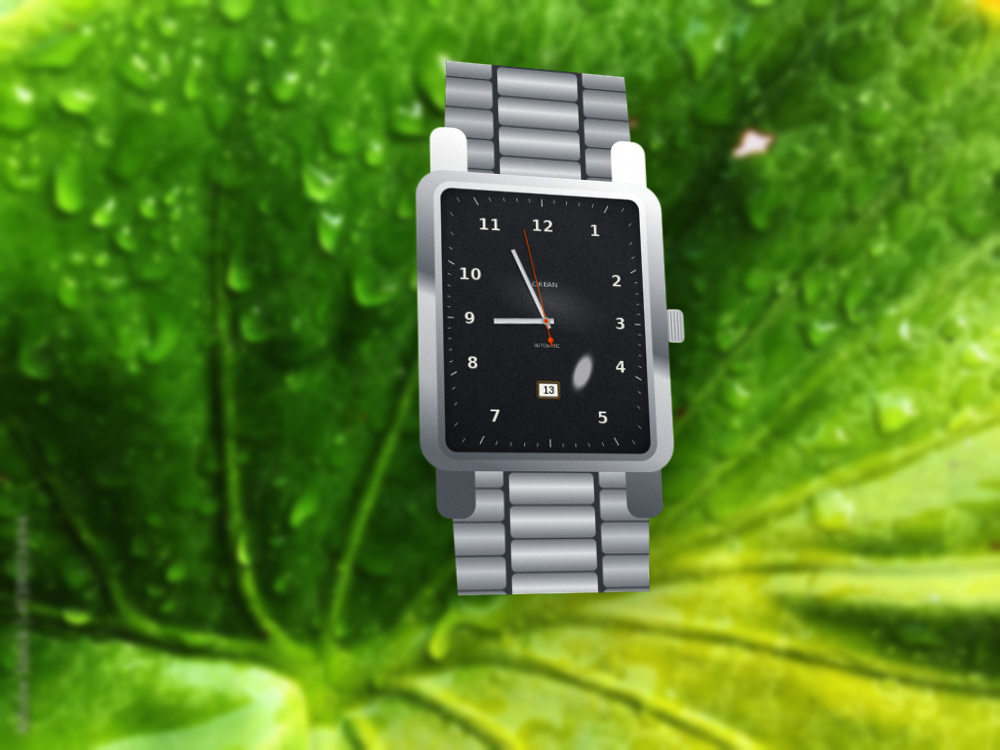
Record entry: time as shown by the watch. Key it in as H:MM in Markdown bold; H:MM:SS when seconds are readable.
**8:55:58**
